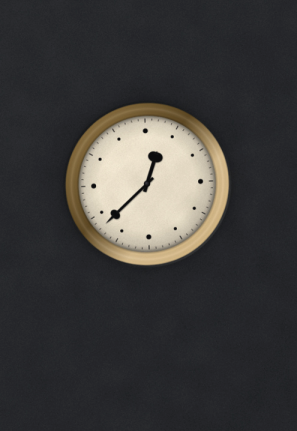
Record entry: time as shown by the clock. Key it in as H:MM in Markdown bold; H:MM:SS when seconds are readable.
**12:38**
